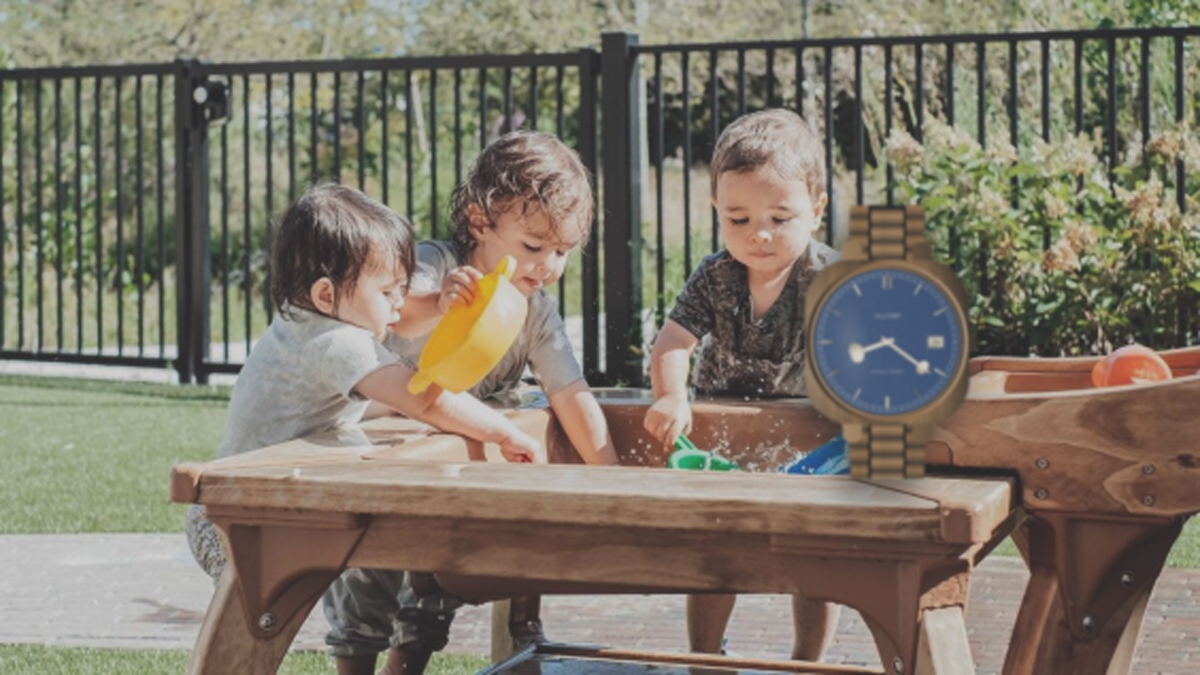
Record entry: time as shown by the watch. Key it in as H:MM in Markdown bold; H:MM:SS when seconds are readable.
**8:21**
